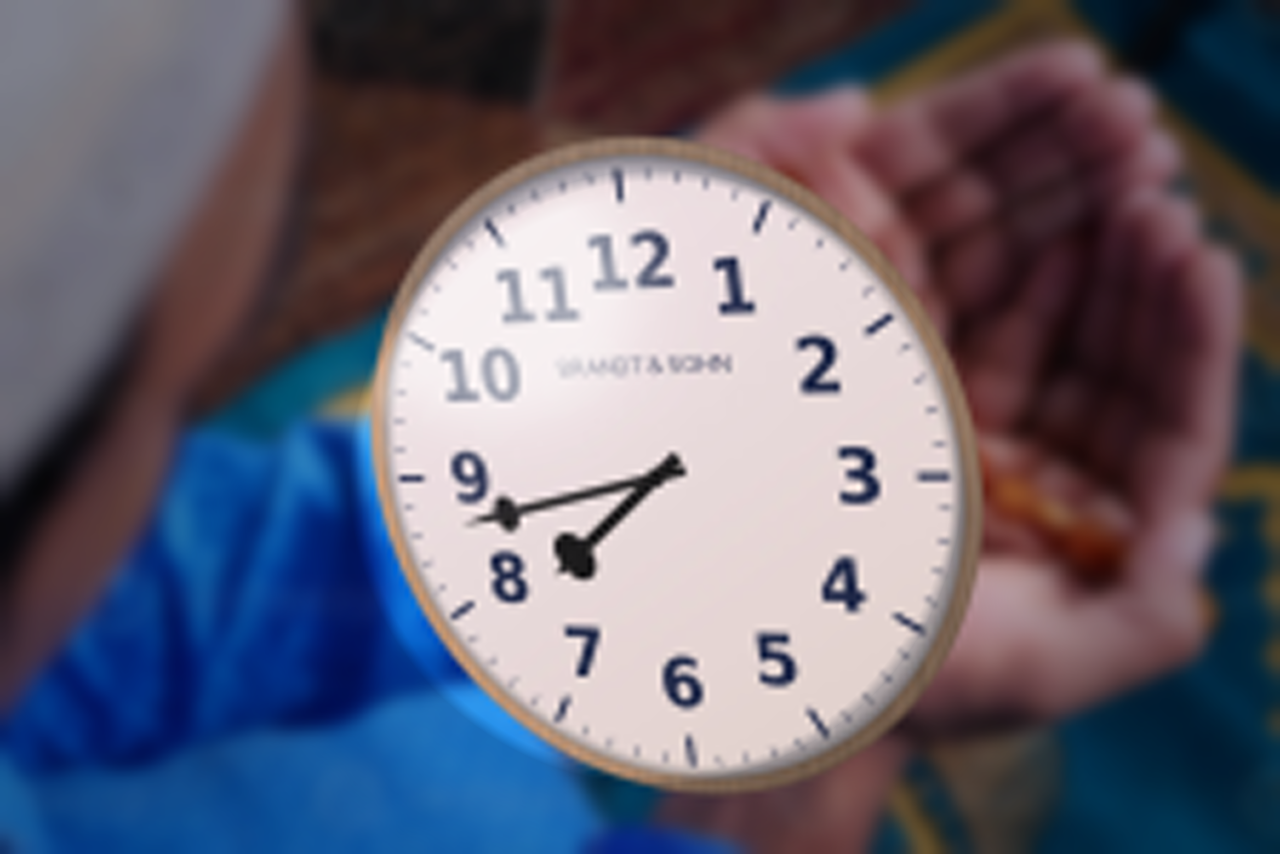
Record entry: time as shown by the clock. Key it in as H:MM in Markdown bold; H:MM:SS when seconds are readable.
**7:43**
